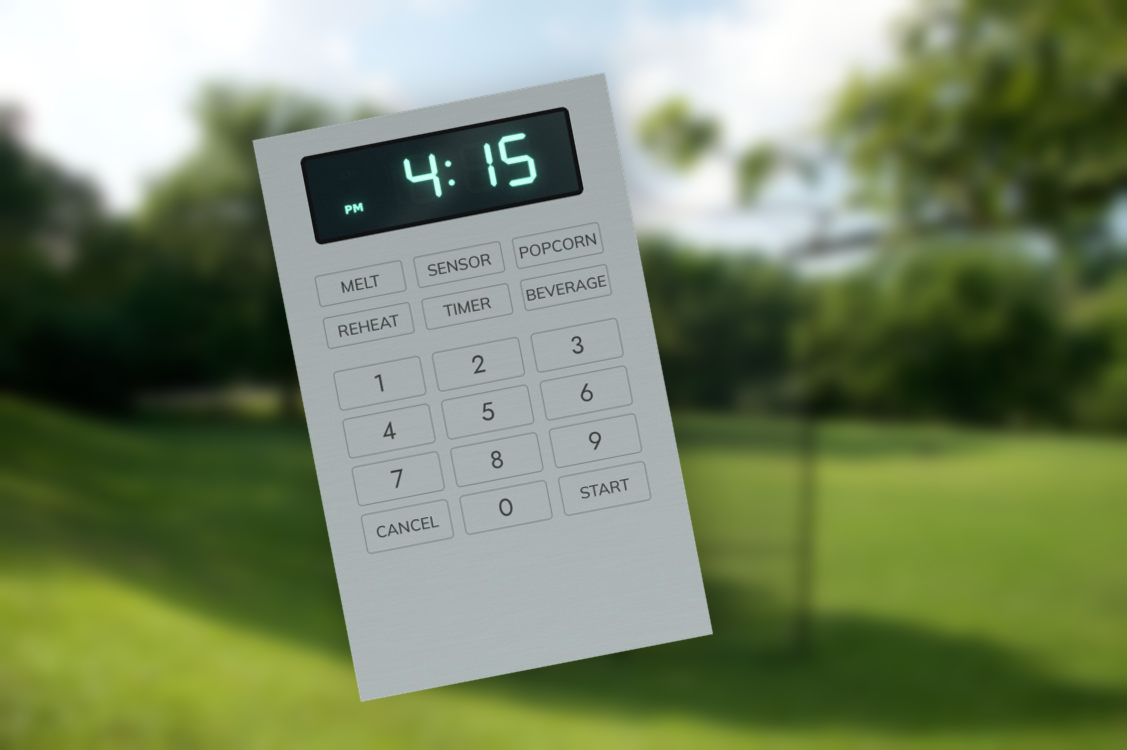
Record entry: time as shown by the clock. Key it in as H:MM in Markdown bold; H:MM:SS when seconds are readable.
**4:15**
